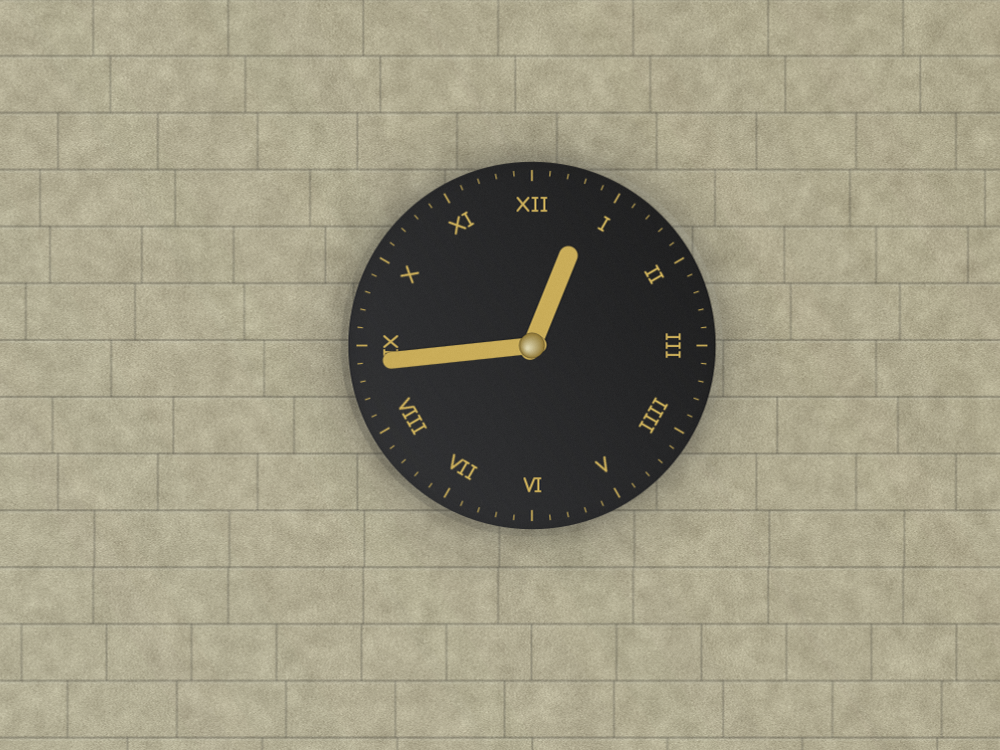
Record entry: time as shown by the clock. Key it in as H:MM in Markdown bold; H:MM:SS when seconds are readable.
**12:44**
